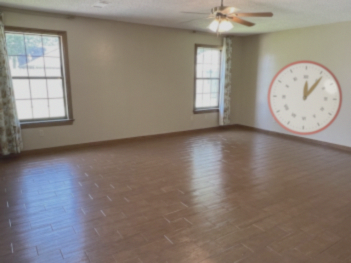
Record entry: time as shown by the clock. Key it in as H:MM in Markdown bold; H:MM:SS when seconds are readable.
**12:06**
